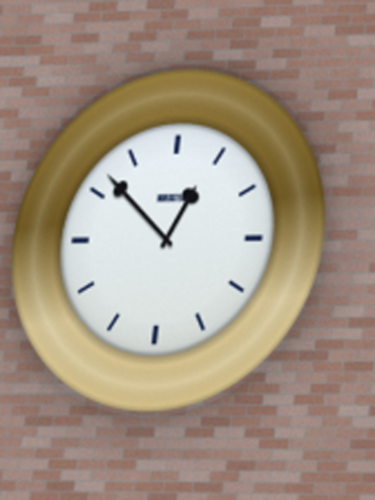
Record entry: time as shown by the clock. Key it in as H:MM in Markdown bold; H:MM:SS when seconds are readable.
**12:52**
